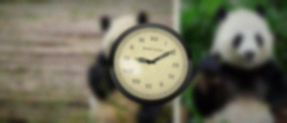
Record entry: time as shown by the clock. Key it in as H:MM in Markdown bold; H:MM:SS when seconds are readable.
**9:09**
